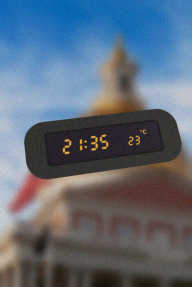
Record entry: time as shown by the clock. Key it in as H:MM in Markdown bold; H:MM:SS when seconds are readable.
**21:35**
